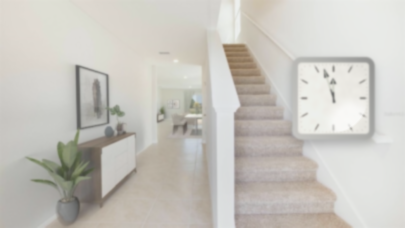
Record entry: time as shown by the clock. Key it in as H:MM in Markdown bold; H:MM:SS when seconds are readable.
**11:57**
